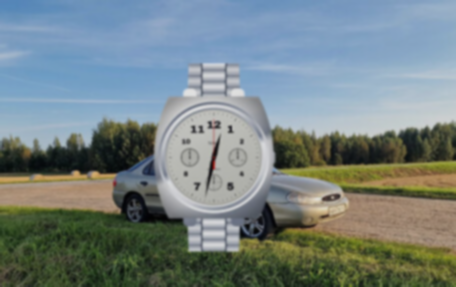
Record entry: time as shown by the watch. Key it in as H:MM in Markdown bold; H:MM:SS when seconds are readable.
**12:32**
